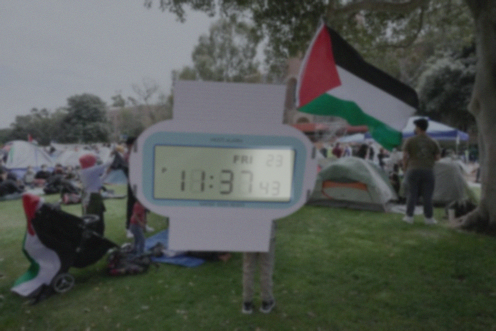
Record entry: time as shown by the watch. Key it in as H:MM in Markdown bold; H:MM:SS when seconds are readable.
**11:37:43**
